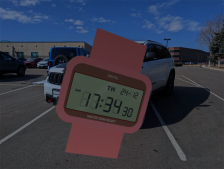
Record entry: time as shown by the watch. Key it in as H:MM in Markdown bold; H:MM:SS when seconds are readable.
**17:34:30**
